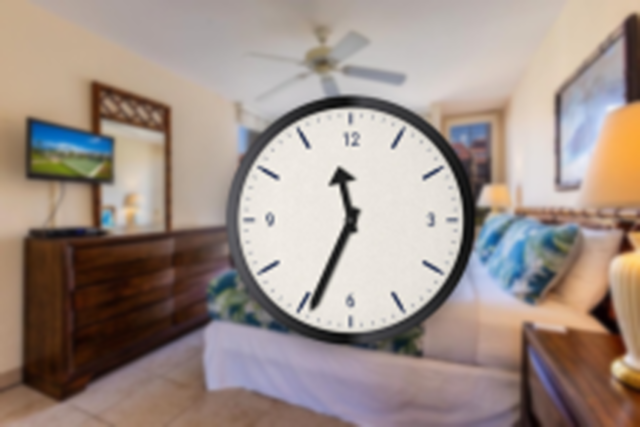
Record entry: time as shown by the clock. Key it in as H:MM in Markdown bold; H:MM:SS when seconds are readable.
**11:34**
